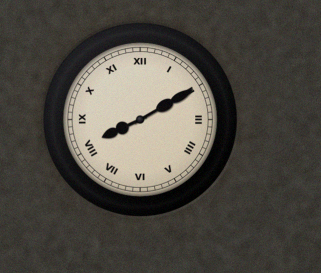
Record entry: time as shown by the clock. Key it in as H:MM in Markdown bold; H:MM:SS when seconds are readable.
**8:10**
